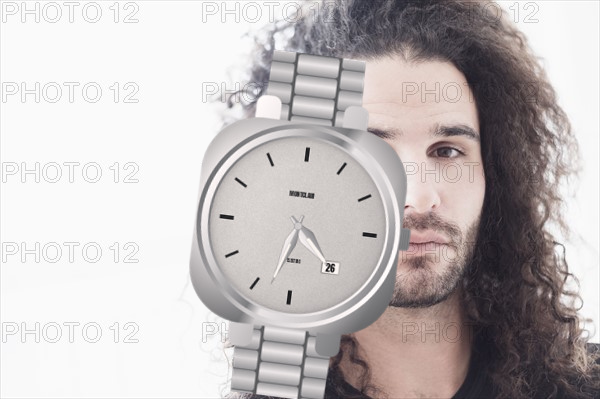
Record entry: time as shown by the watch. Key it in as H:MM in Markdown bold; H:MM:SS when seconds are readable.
**4:33**
